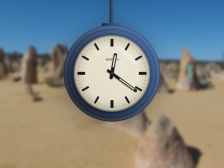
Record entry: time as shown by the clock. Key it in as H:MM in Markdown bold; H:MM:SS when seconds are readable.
**12:21**
